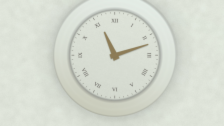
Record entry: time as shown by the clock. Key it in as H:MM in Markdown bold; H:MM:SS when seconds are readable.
**11:12**
